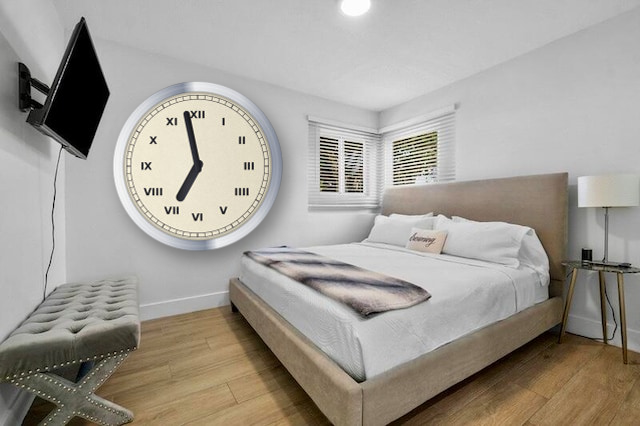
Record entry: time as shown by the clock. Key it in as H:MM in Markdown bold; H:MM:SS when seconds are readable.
**6:58**
